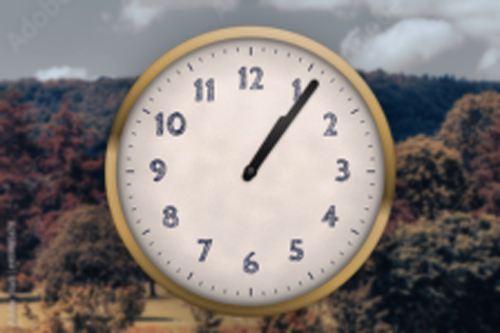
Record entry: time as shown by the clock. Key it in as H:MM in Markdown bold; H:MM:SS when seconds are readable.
**1:06**
